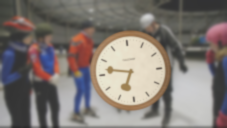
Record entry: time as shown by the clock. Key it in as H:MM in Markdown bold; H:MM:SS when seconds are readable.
**6:47**
